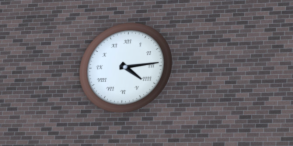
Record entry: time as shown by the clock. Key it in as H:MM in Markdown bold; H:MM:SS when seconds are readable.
**4:14**
